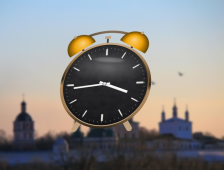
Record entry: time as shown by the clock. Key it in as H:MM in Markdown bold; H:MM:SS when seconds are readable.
**3:44**
